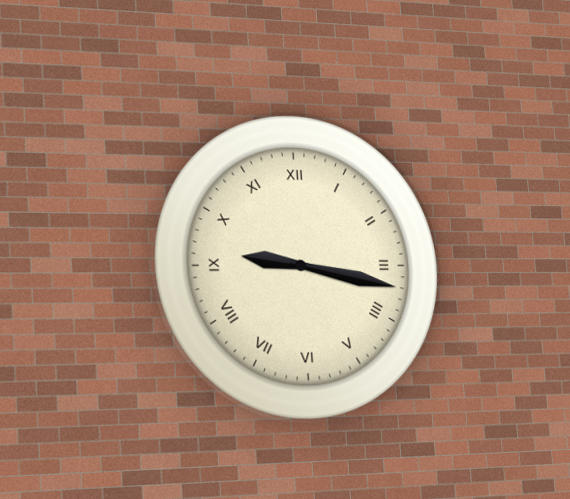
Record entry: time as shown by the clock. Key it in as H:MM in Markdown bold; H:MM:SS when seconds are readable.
**9:17**
